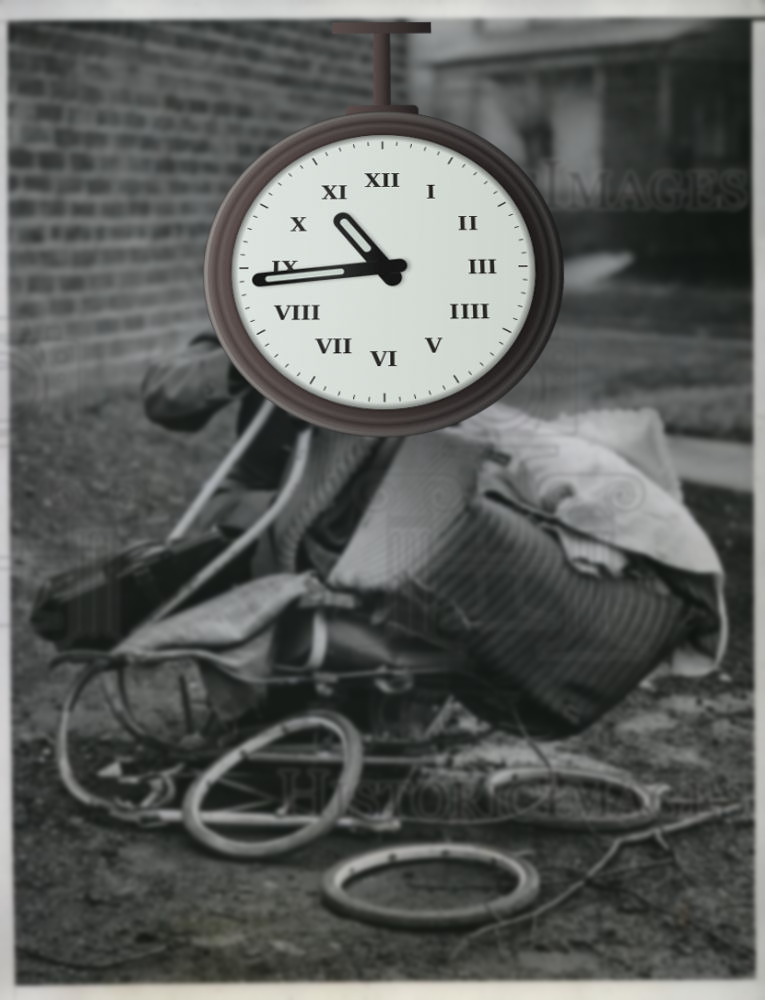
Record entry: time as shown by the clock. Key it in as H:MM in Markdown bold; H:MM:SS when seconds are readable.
**10:44**
